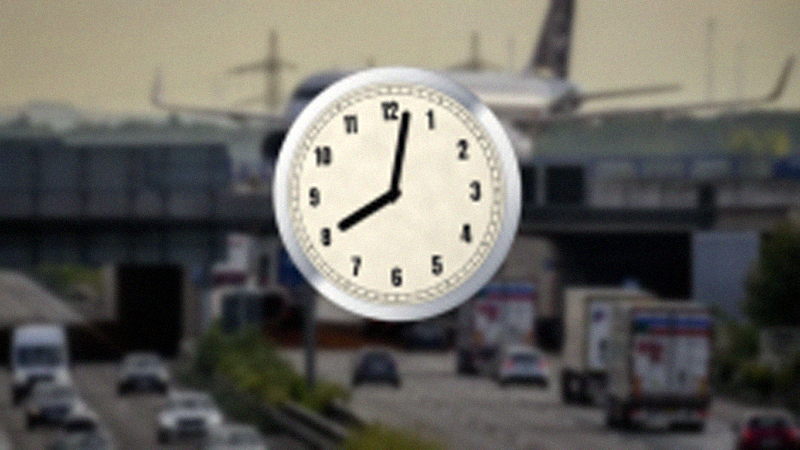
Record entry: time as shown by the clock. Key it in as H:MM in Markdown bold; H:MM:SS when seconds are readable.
**8:02**
